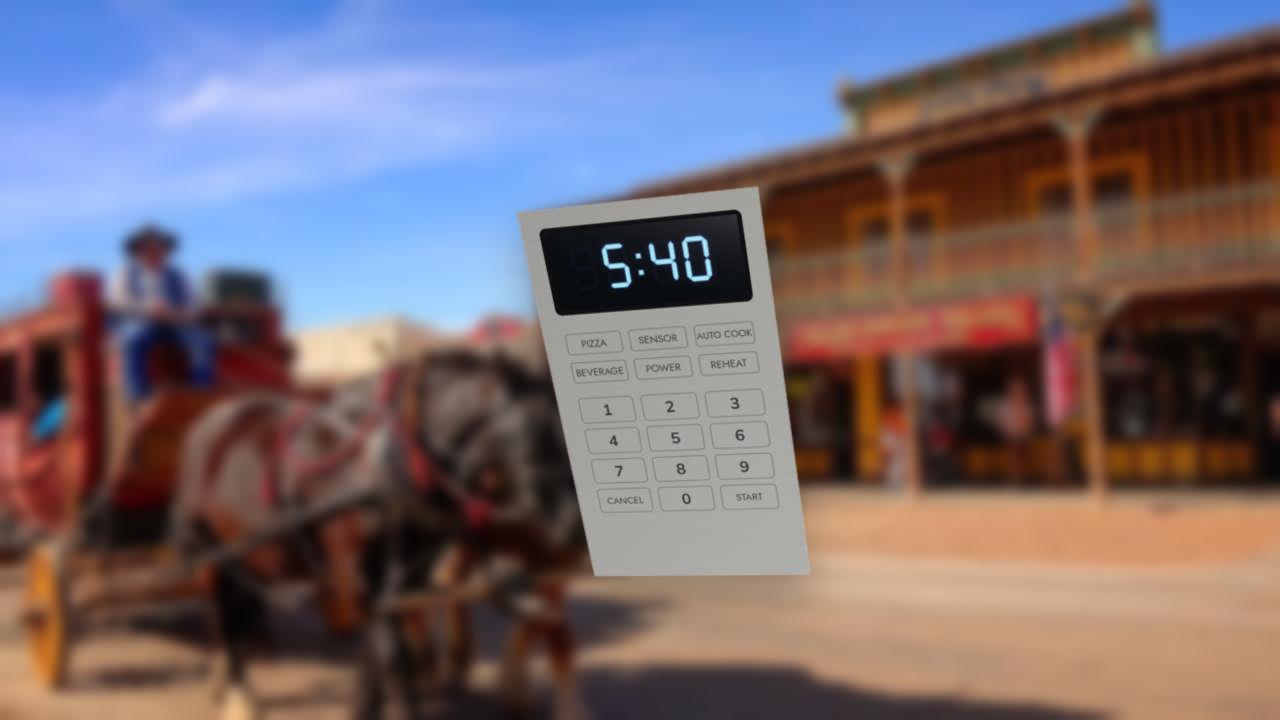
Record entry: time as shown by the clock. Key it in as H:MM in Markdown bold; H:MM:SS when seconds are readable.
**5:40**
